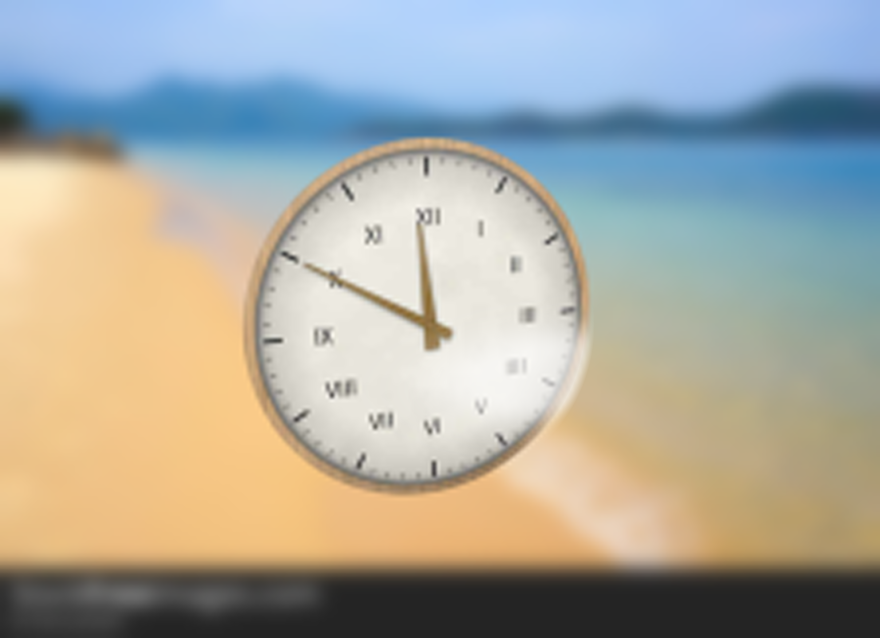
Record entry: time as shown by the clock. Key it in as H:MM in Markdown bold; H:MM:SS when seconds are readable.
**11:50**
